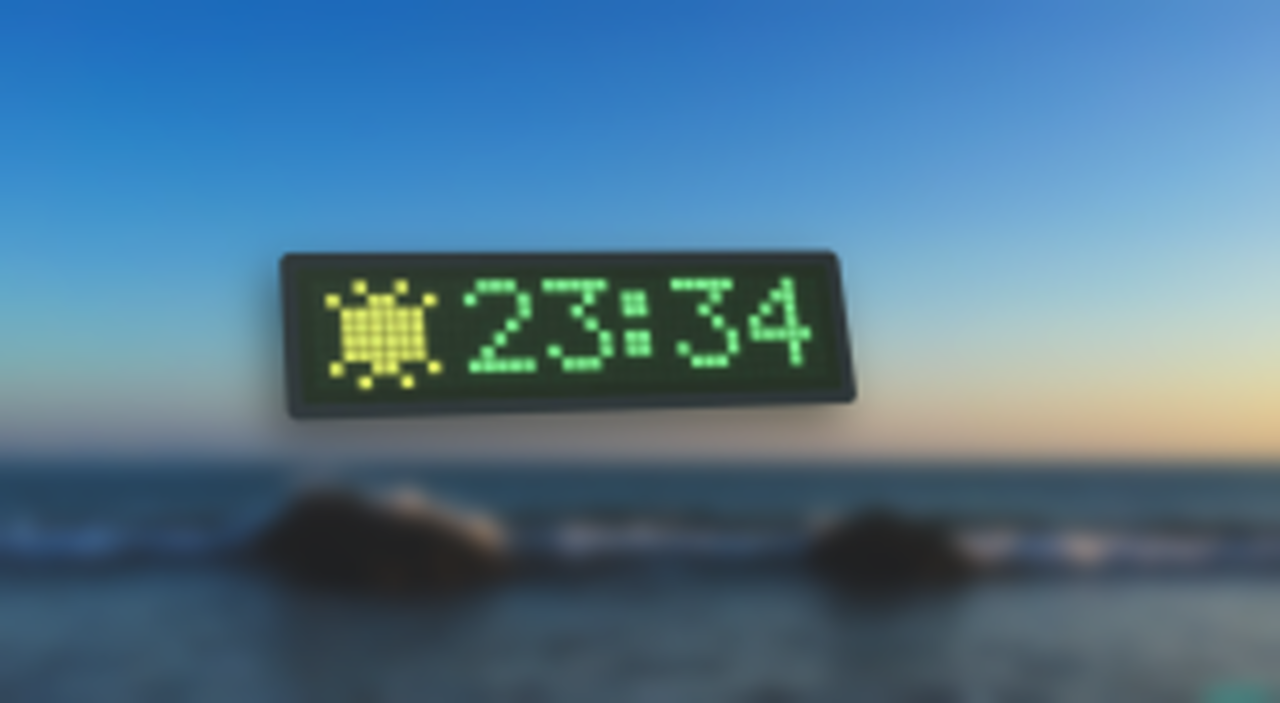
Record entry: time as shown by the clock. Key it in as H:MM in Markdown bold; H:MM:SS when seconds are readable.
**23:34**
